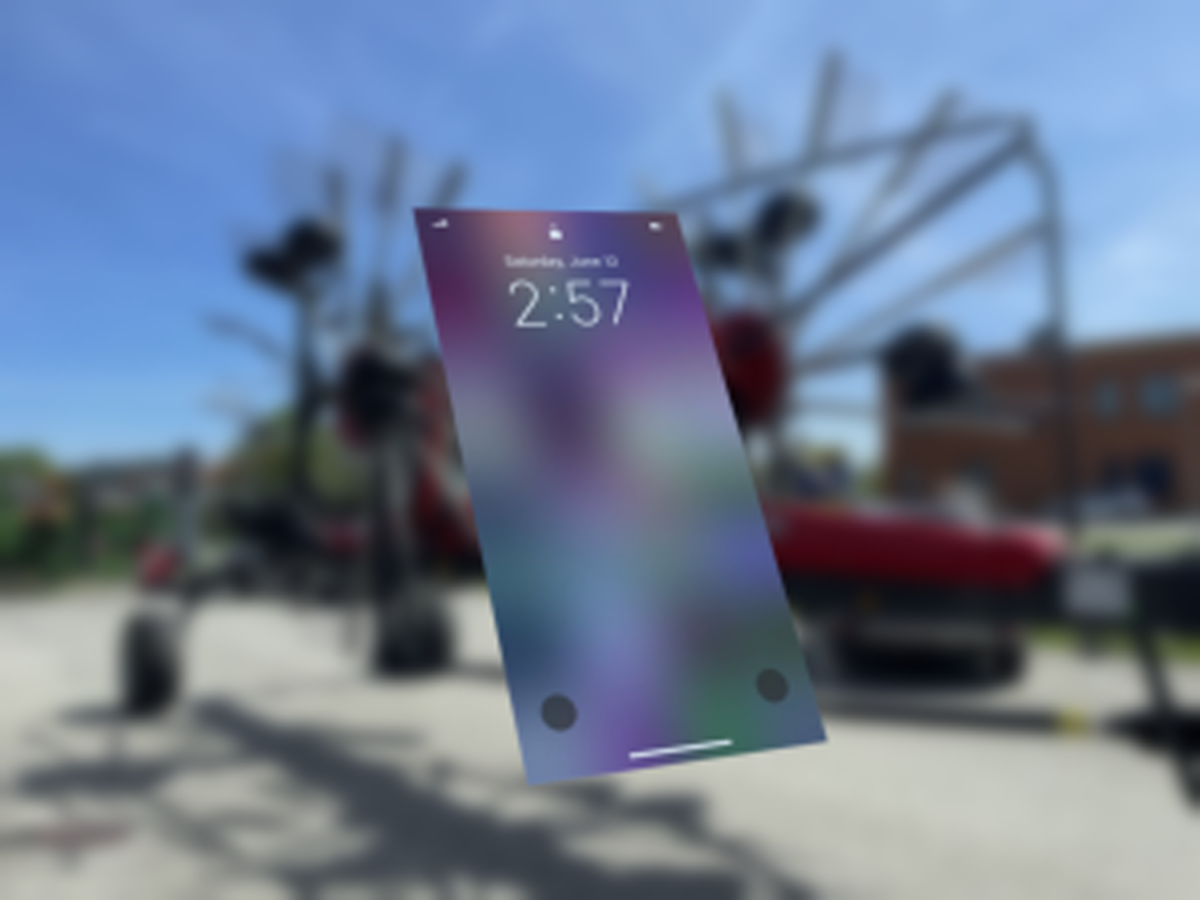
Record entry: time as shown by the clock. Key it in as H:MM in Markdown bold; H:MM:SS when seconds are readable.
**2:57**
